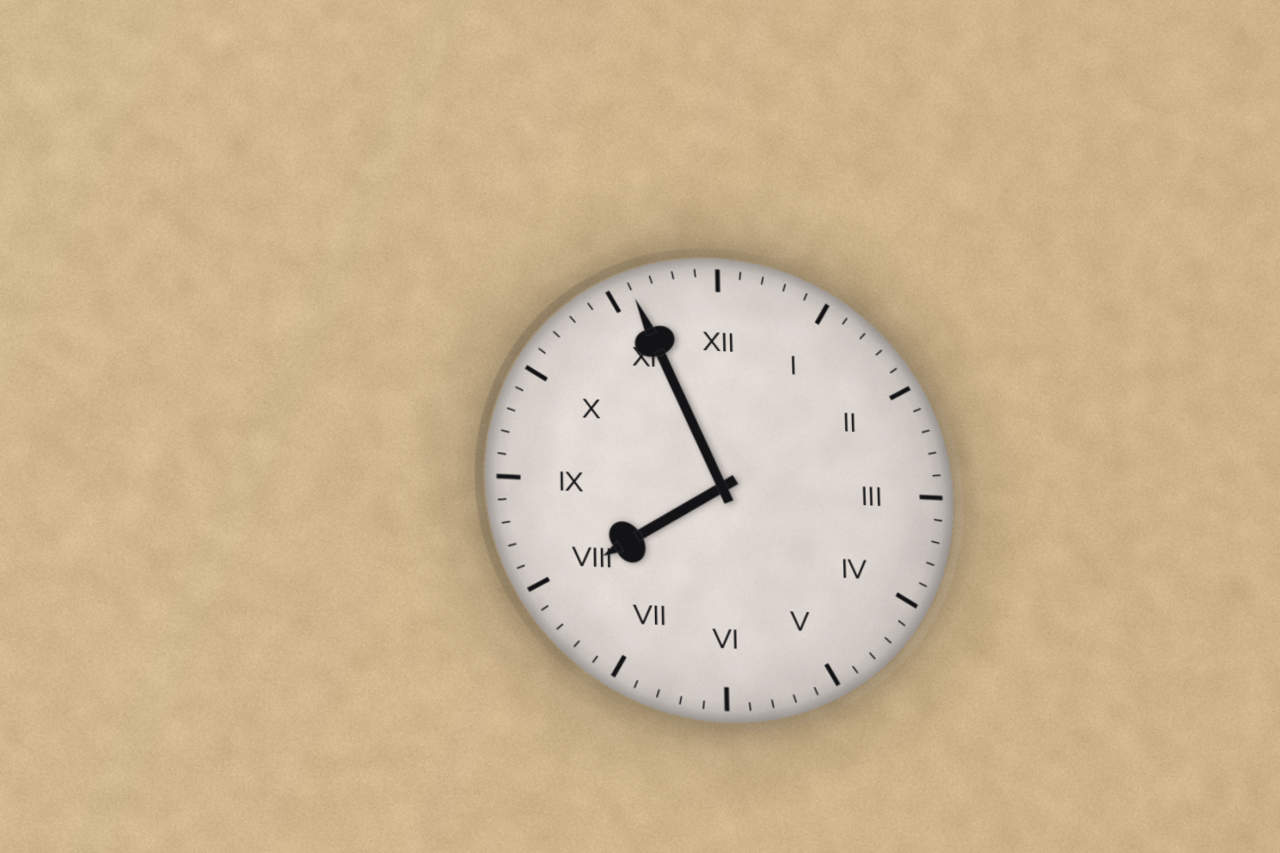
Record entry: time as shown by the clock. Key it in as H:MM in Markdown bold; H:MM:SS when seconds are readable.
**7:56**
